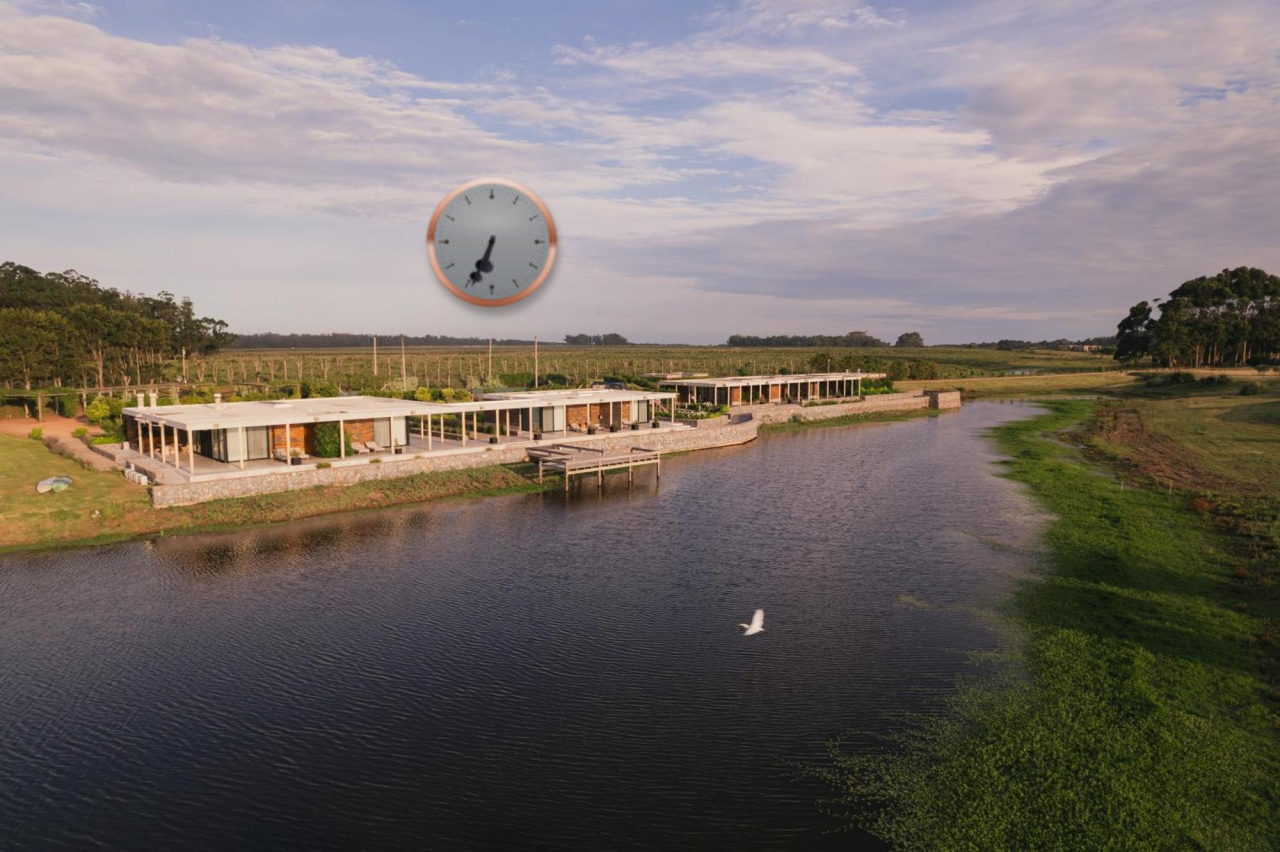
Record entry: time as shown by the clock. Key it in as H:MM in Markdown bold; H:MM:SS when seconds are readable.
**6:34**
